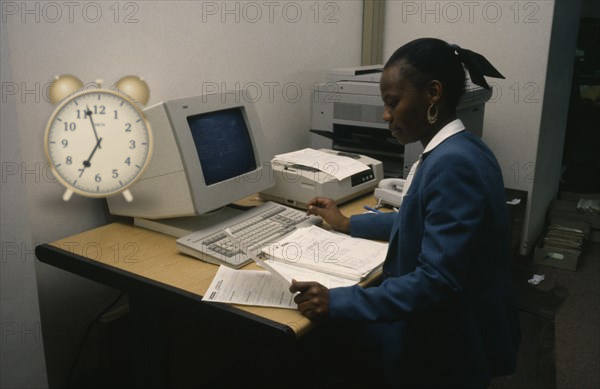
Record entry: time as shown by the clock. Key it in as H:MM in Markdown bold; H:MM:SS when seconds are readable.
**6:57**
